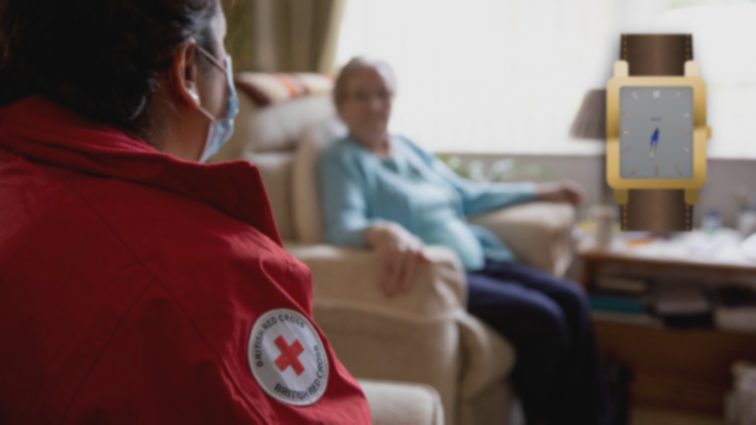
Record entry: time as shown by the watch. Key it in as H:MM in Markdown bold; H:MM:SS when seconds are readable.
**6:32**
